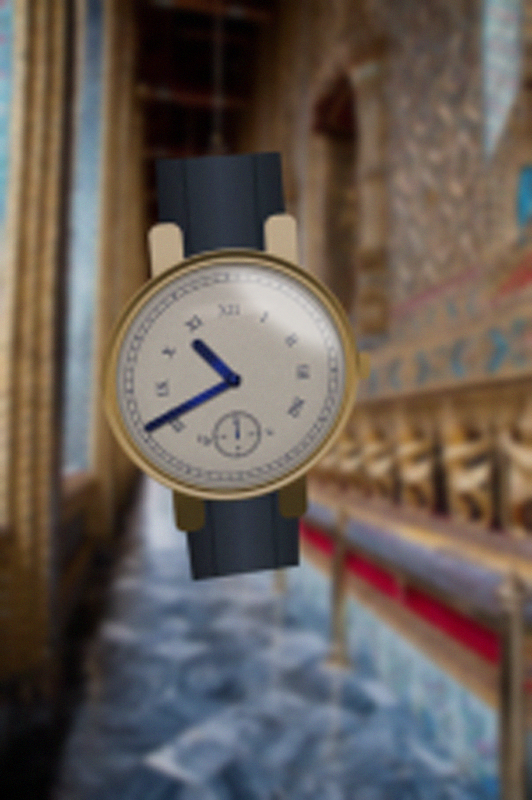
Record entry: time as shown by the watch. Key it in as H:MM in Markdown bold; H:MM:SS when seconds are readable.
**10:41**
